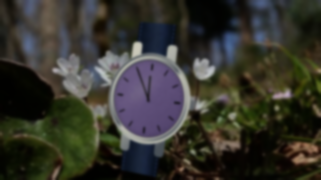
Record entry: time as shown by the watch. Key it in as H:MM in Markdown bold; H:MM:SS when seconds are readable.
**11:55**
